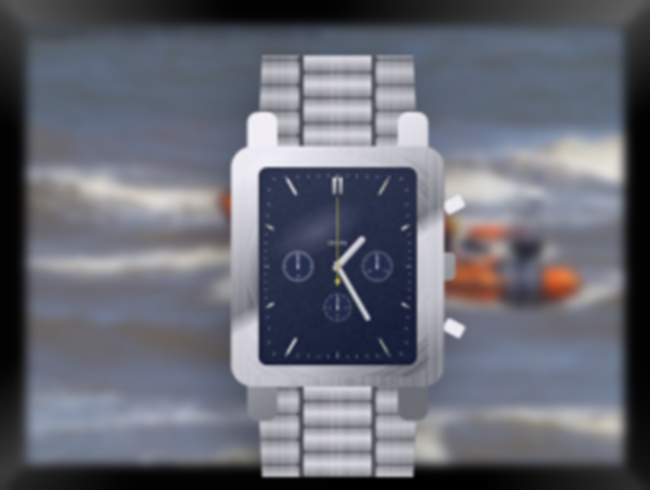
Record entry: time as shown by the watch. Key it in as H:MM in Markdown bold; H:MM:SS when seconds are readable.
**1:25**
